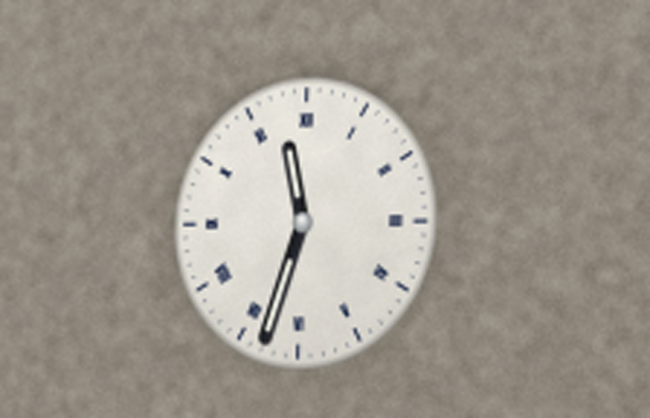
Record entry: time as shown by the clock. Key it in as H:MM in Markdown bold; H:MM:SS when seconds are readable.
**11:33**
